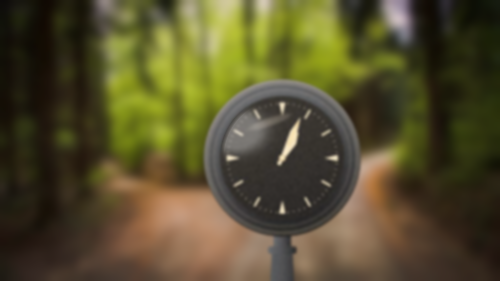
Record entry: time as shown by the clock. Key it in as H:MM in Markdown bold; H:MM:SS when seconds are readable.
**1:04**
